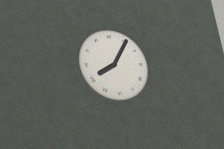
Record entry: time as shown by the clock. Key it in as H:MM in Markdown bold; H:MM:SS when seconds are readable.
**8:06**
